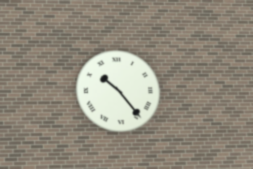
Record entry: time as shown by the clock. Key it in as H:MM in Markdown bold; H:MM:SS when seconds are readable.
**10:24**
